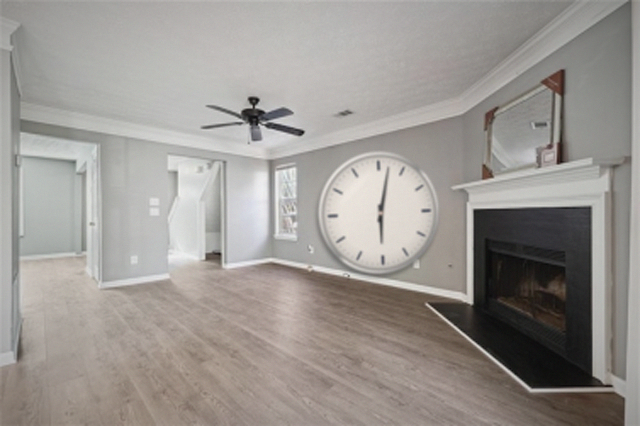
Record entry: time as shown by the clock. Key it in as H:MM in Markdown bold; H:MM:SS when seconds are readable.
**6:02**
